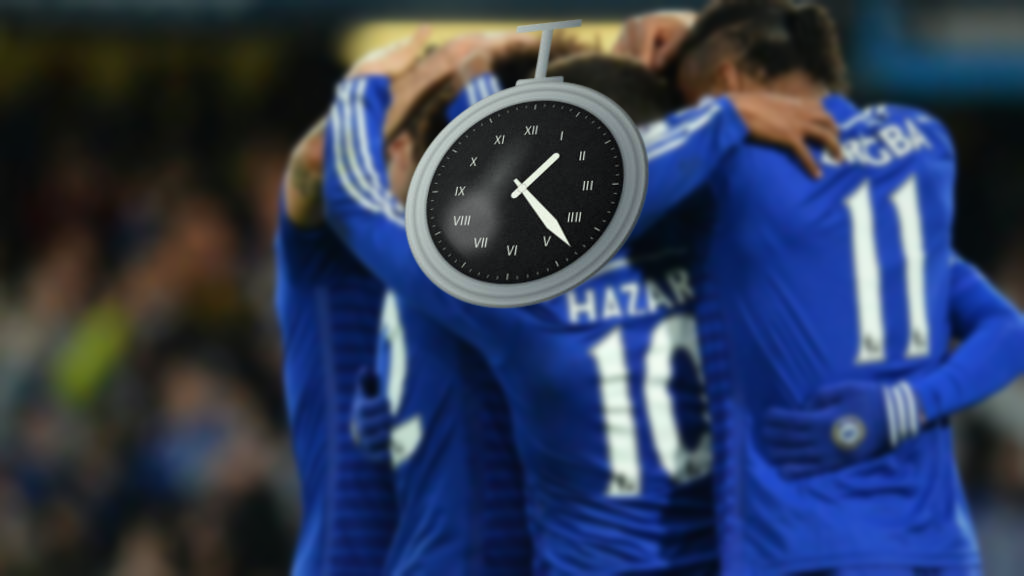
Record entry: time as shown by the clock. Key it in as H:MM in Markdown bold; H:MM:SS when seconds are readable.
**1:23**
